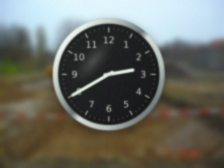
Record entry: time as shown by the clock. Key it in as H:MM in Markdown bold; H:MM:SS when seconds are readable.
**2:40**
